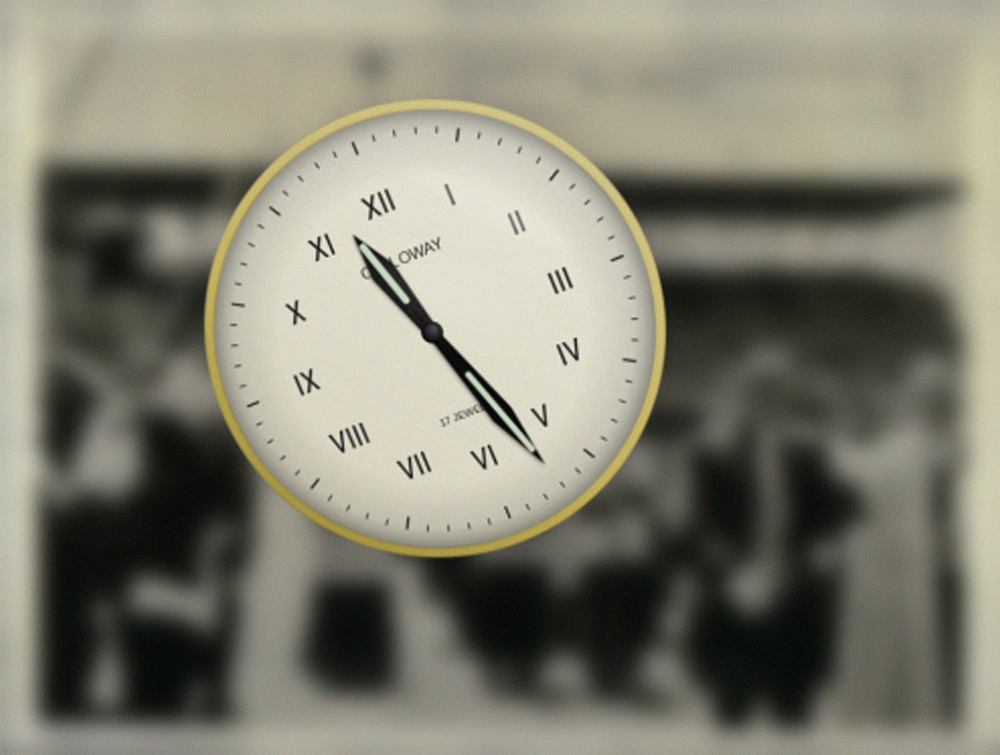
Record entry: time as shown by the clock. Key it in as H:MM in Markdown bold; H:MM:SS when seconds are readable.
**11:27**
